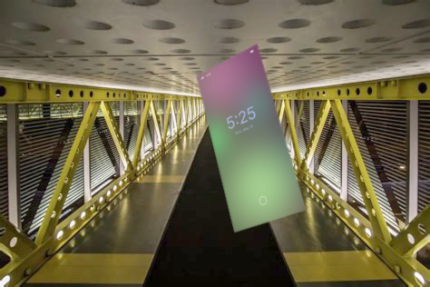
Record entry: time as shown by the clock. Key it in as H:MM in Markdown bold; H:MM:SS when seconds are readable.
**5:25**
